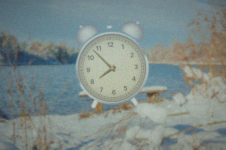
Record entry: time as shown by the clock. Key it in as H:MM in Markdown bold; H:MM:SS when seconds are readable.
**7:53**
